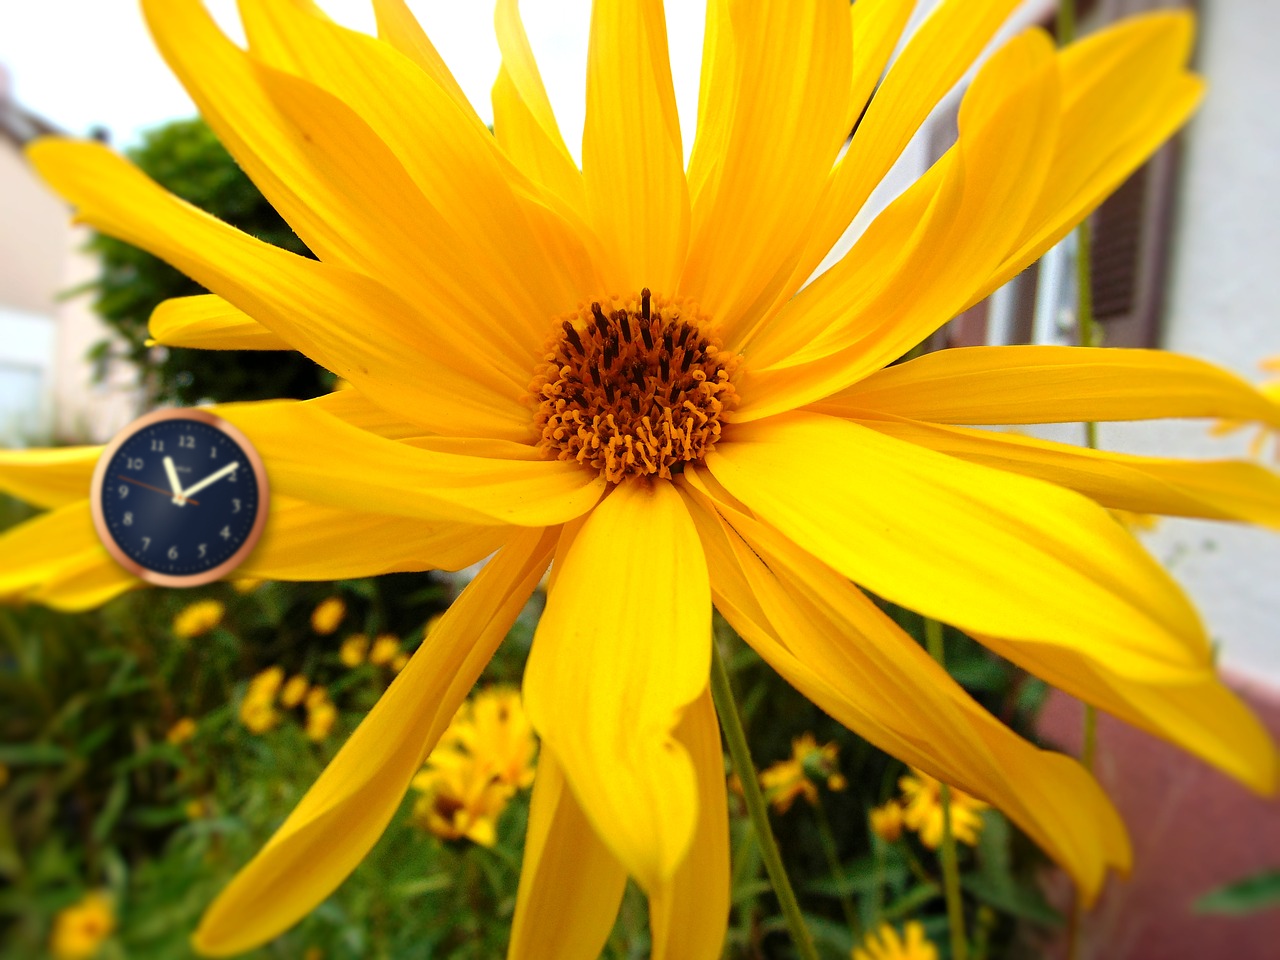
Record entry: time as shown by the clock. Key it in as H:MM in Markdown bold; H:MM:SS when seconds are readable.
**11:08:47**
